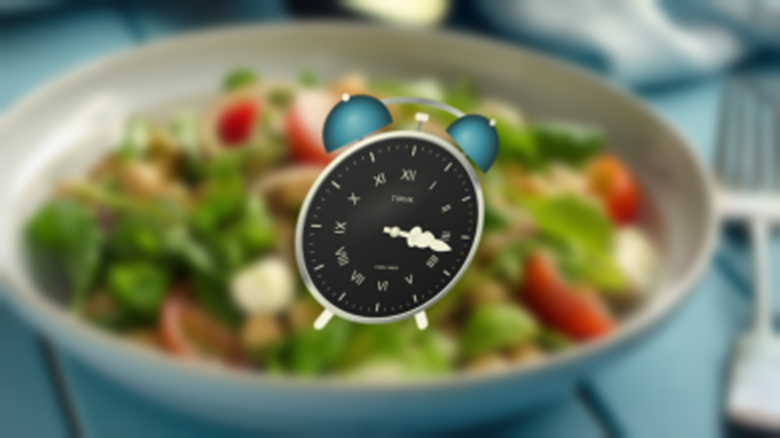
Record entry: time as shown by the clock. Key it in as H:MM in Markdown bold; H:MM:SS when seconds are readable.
**3:17**
